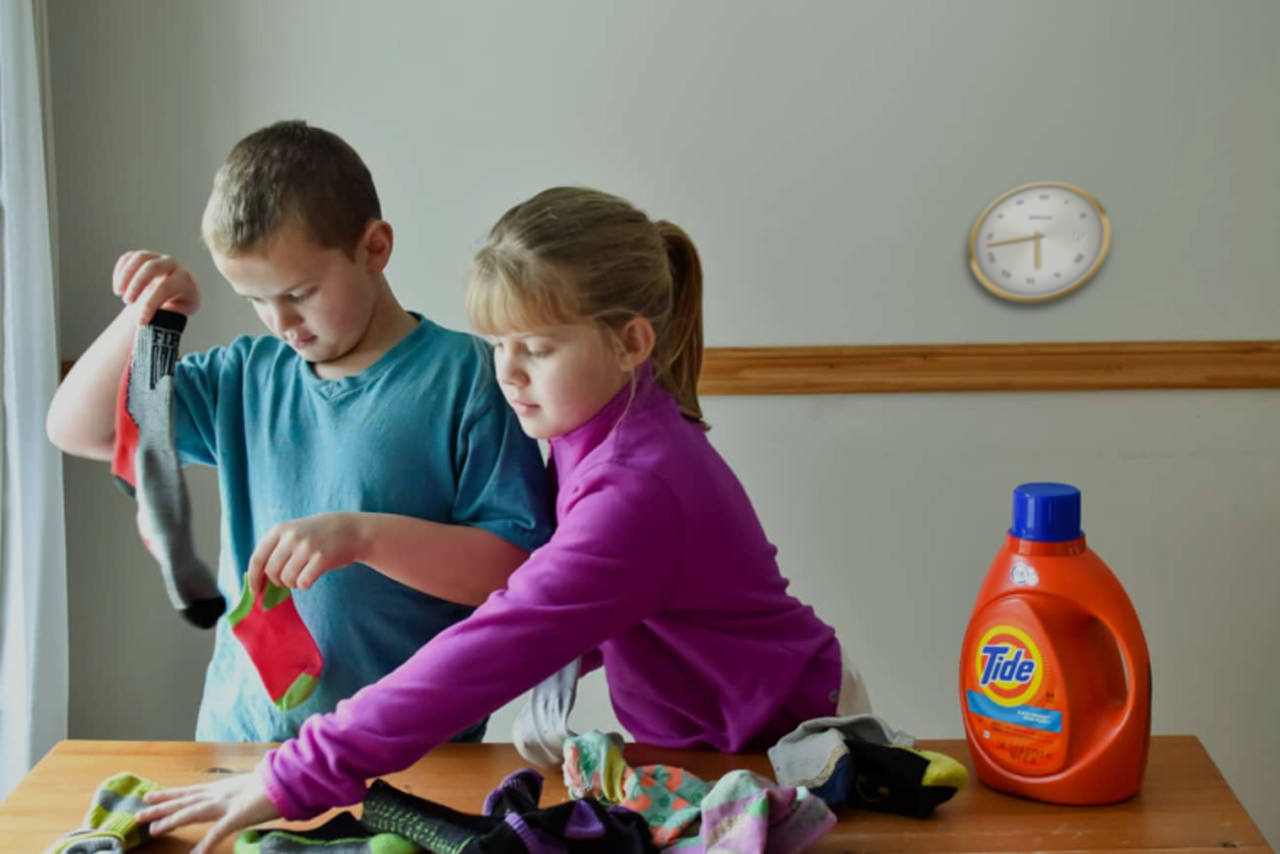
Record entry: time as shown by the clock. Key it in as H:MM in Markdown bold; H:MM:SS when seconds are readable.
**5:43**
